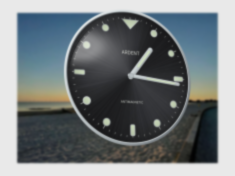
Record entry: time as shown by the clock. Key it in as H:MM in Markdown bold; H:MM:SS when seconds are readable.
**1:16**
